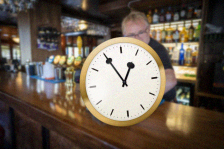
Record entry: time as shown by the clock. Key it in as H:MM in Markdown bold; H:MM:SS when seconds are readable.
**12:55**
